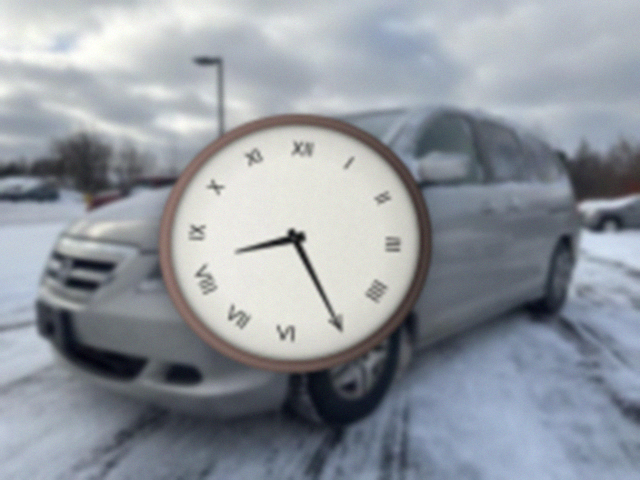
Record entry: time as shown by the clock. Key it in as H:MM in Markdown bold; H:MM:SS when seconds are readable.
**8:25**
